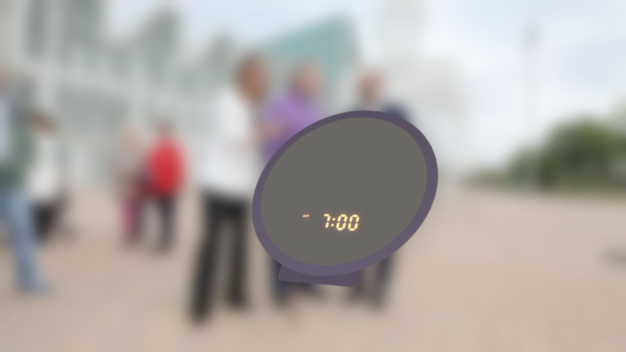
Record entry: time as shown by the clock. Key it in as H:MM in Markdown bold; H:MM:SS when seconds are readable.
**7:00**
